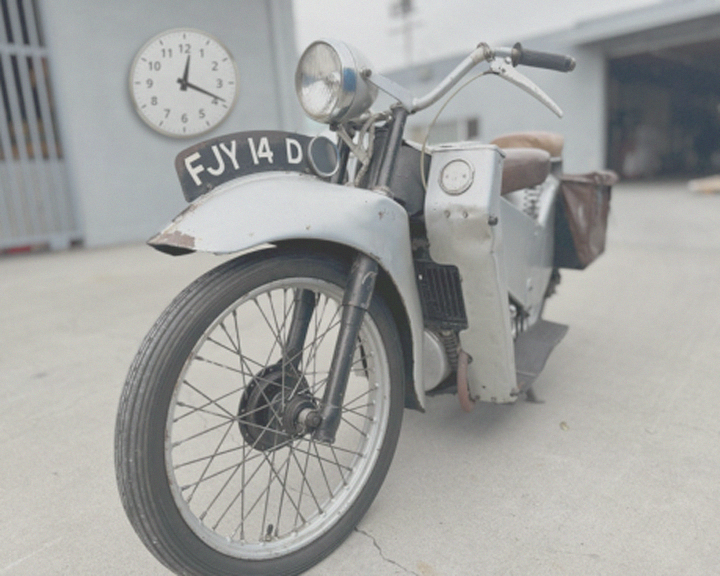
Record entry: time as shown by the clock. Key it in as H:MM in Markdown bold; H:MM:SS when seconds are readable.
**12:19**
